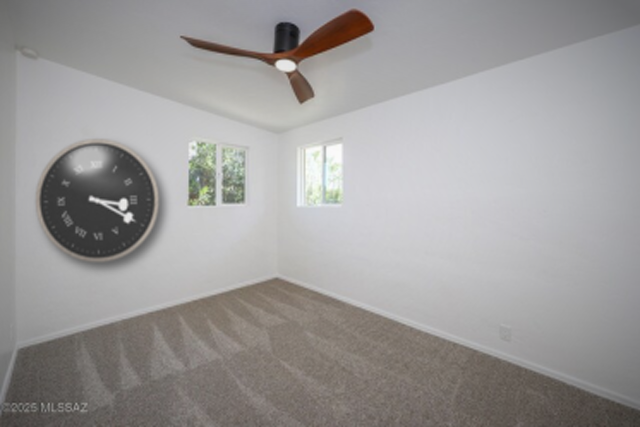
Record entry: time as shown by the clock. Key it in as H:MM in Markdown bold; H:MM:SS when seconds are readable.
**3:20**
